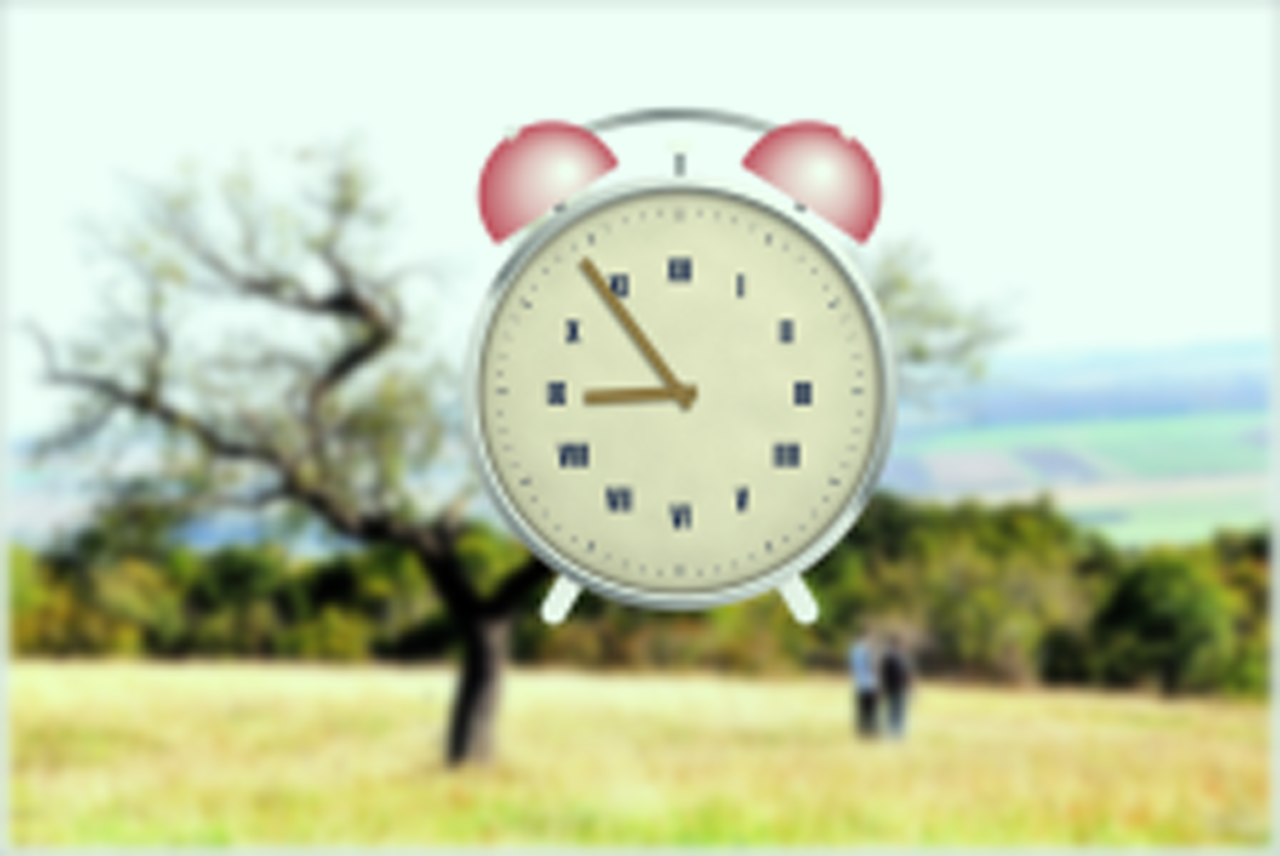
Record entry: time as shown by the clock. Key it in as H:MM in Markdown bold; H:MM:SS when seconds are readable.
**8:54**
